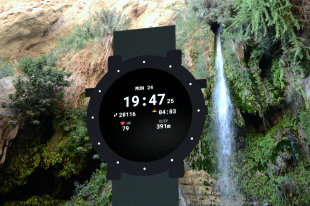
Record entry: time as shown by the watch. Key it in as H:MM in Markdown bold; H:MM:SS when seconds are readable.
**19:47**
